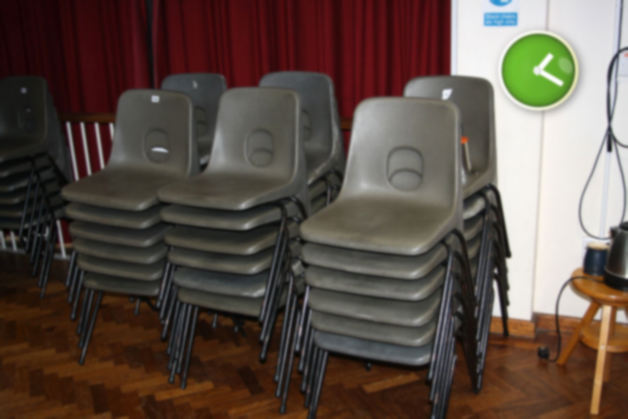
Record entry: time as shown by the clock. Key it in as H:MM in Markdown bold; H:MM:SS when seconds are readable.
**1:20**
